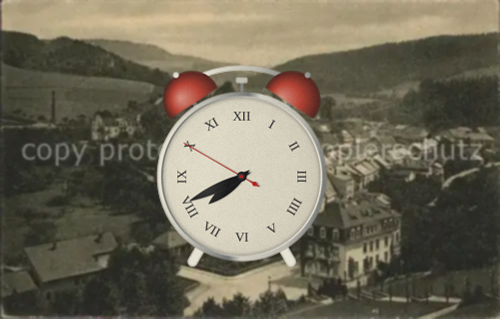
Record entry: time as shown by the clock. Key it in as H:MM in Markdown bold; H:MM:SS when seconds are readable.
**7:40:50**
